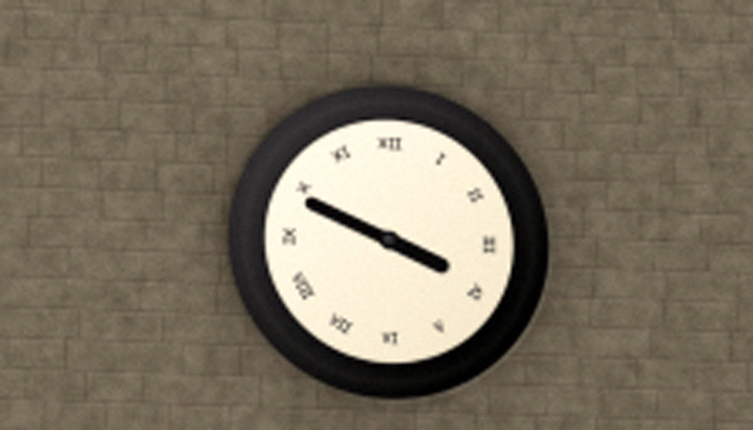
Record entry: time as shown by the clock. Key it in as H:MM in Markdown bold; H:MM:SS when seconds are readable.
**3:49**
